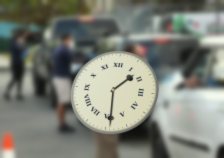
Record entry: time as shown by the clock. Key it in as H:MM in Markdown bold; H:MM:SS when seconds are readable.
**1:29**
